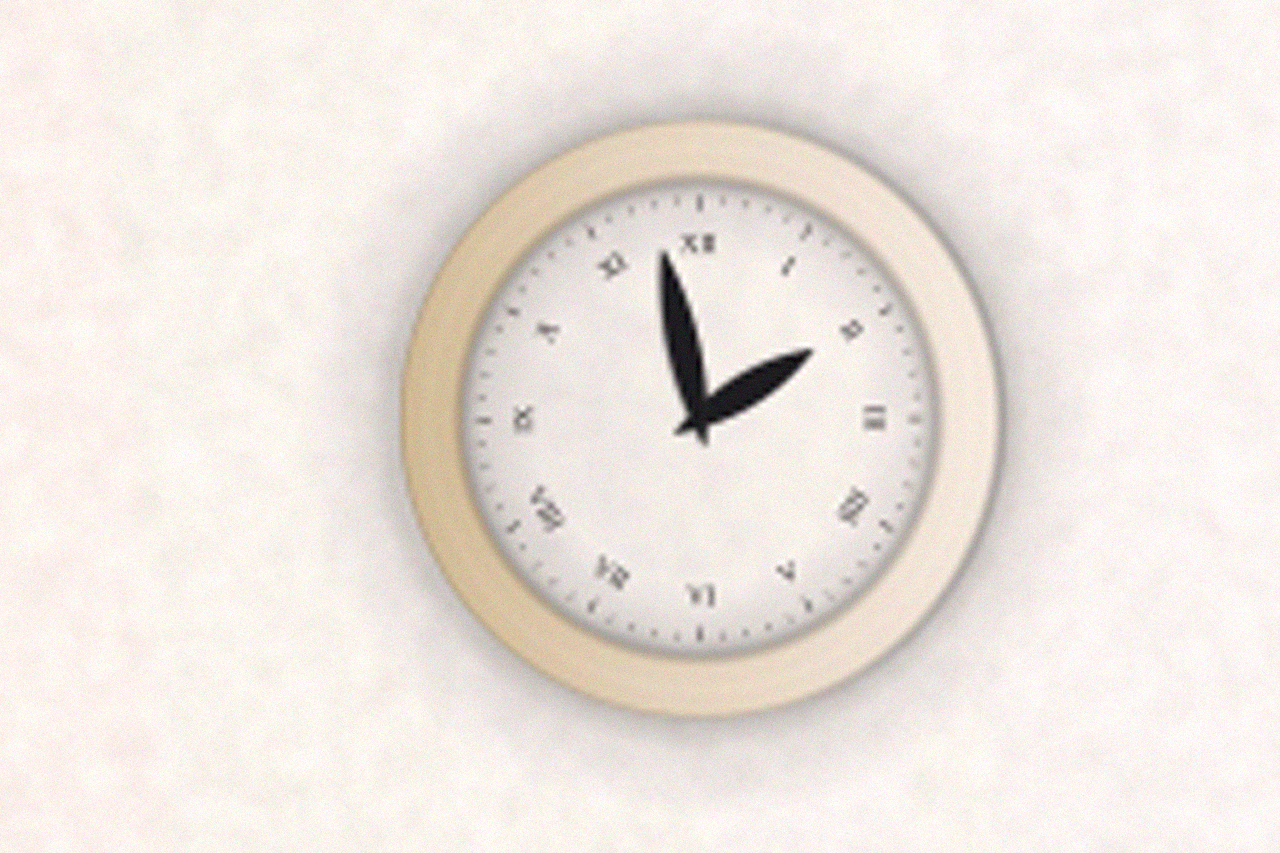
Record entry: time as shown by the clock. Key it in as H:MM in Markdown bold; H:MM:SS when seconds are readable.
**1:58**
